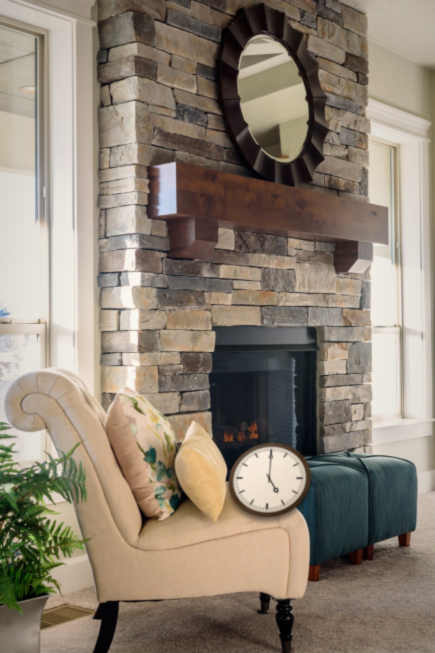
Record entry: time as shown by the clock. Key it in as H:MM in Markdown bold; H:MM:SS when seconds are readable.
**5:00**
